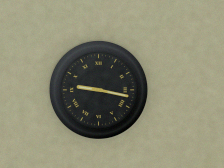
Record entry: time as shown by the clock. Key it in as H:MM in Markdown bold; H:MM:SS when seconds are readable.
**9:17**
